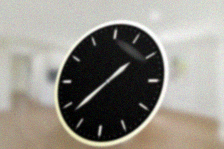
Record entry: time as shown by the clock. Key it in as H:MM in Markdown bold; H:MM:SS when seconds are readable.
**1:38**
